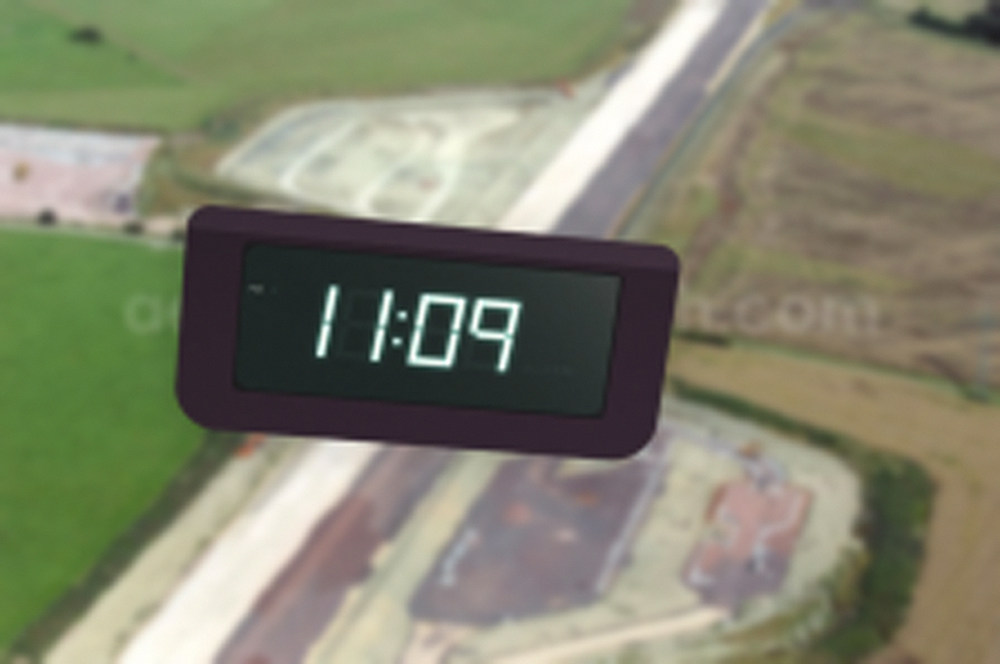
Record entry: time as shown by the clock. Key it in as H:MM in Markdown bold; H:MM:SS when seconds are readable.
**11:09**
